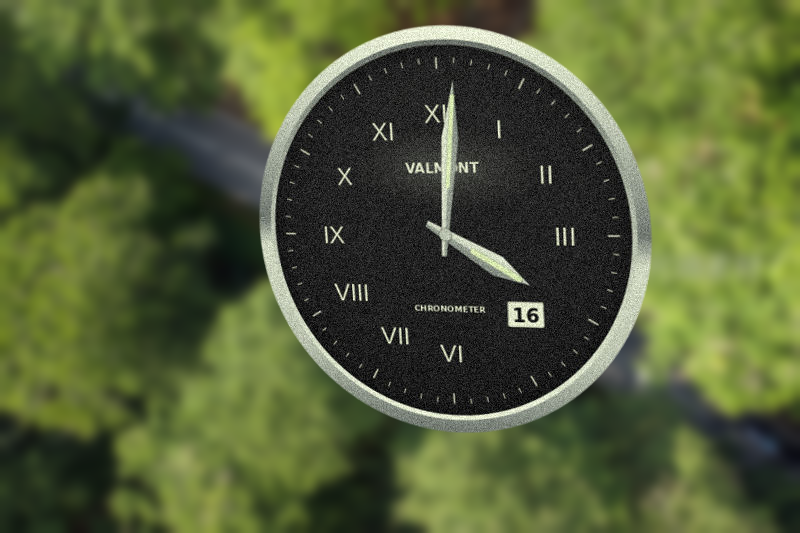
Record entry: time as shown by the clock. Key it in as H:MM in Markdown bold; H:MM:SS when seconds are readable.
**4:01**
